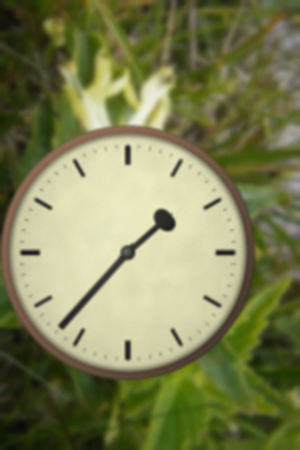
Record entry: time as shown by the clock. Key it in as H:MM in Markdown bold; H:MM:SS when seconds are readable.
**1:37**
